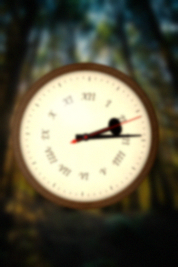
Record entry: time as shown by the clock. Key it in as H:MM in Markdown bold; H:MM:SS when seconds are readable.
**2:14:11**
